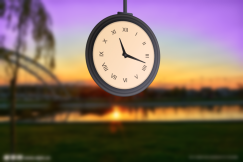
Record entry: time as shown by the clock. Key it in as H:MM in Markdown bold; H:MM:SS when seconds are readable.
**11:18**
